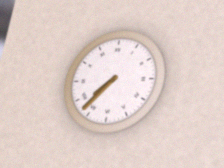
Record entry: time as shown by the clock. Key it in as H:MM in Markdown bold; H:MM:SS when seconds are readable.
**7:37**
